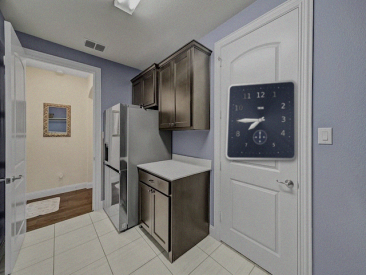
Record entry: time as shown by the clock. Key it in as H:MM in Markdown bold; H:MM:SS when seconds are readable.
**7:45**
